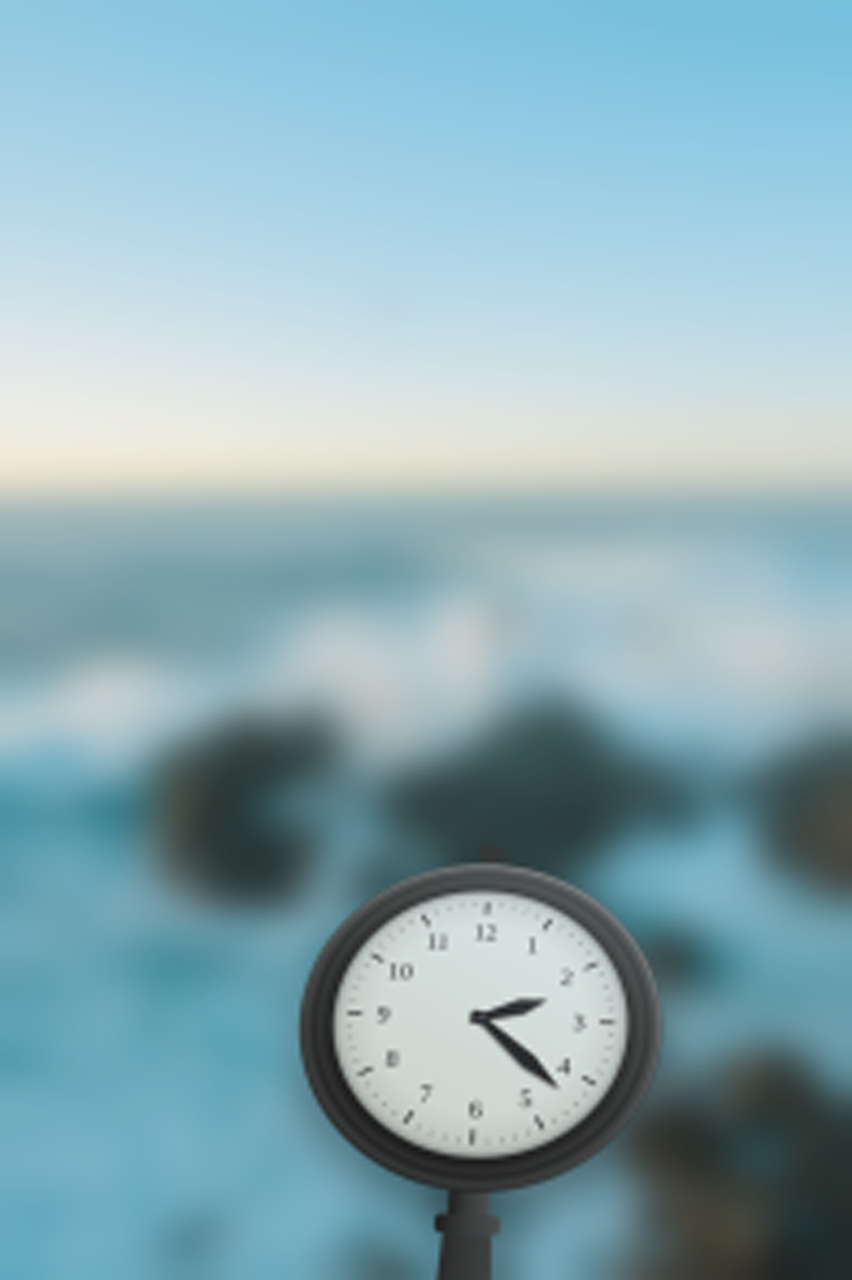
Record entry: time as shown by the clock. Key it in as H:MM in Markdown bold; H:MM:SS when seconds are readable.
**2:22**
